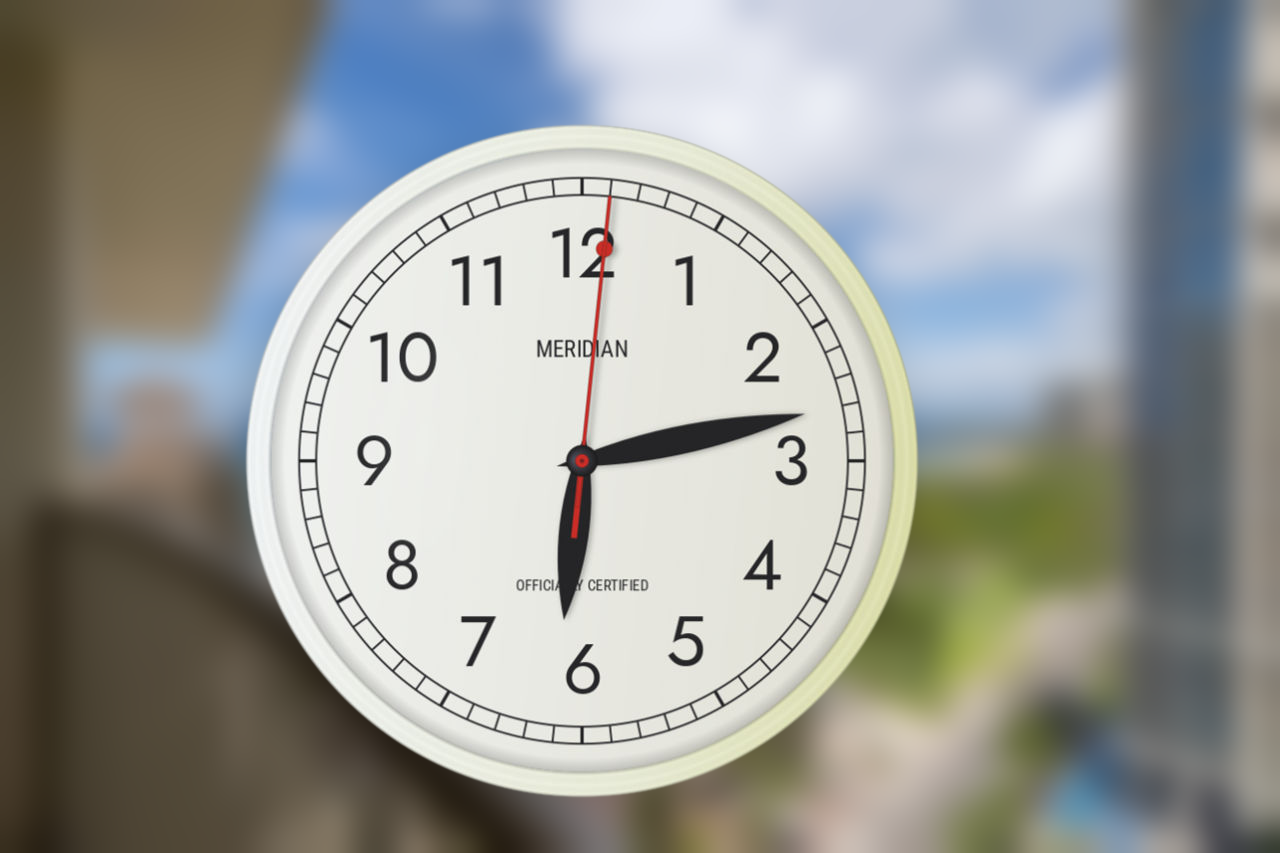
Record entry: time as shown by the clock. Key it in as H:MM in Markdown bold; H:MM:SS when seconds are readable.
**6:13:01**
